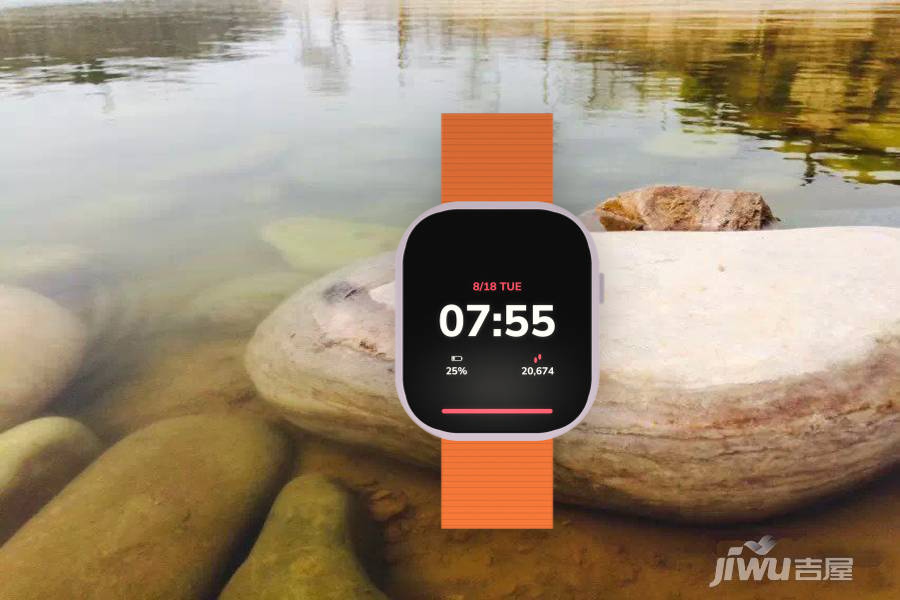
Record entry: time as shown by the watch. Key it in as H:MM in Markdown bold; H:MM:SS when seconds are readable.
**7:55**
